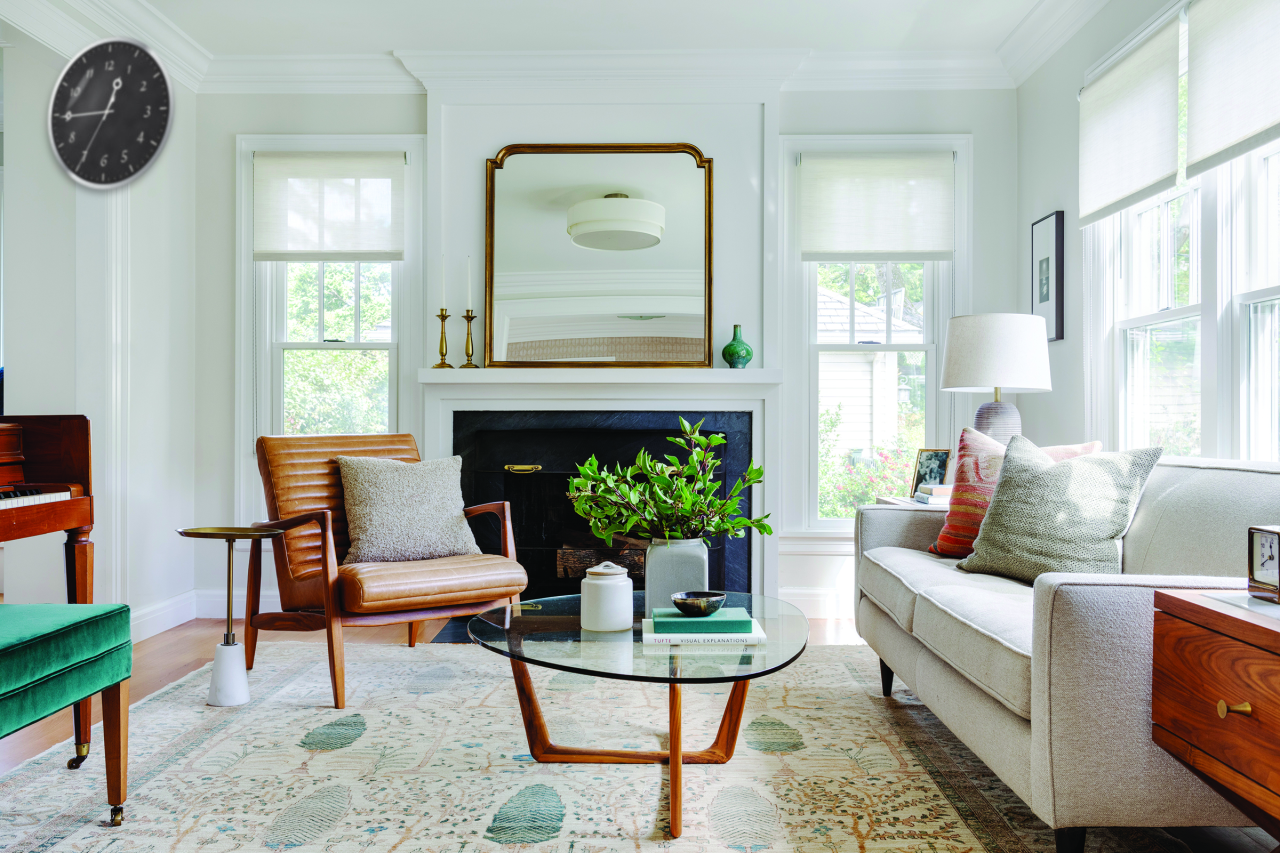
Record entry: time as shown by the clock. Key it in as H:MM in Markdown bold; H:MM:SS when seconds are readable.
**12:44:35**
